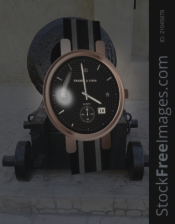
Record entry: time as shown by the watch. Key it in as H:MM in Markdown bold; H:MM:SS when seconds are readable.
**3:59**
